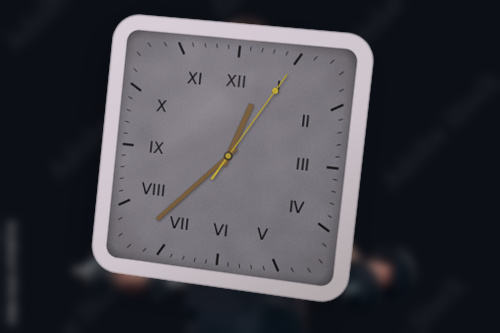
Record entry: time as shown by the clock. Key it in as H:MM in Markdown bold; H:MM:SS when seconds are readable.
**12:37:05**
